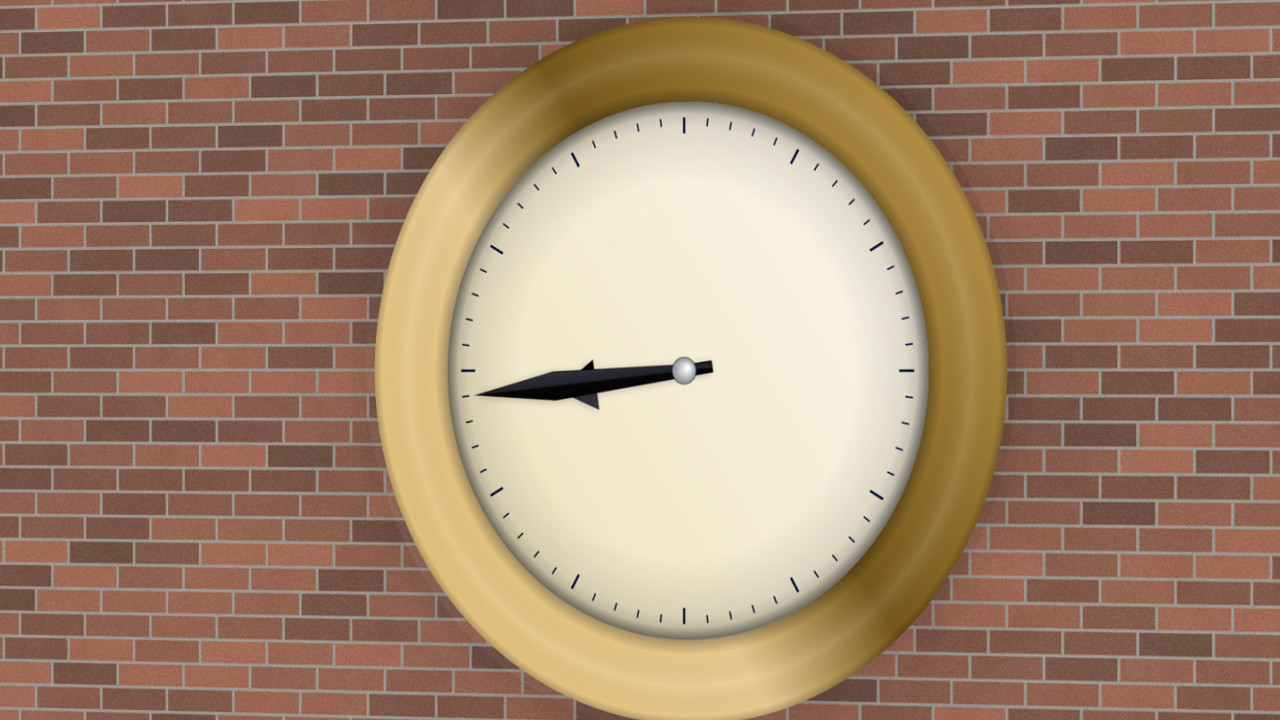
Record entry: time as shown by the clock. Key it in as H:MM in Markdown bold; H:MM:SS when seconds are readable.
**8:44**
